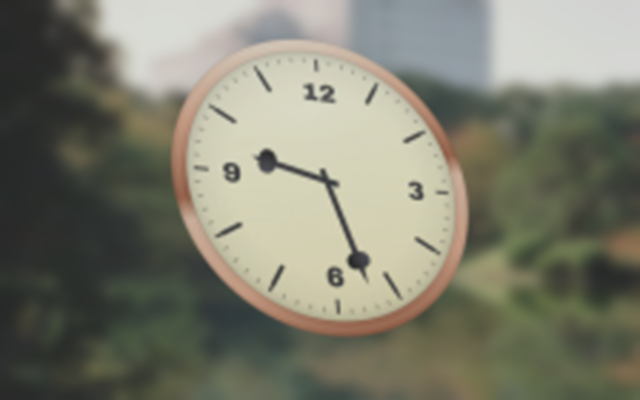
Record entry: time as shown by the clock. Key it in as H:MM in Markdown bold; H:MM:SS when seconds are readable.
**9:27**
